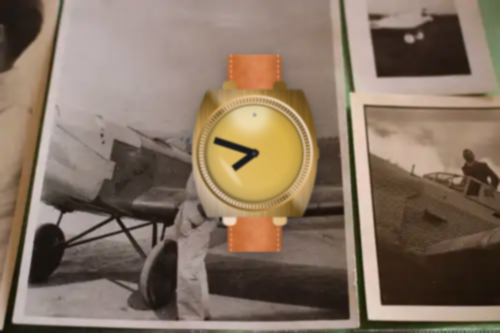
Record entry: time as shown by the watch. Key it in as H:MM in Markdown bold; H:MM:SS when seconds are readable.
**7:48**
